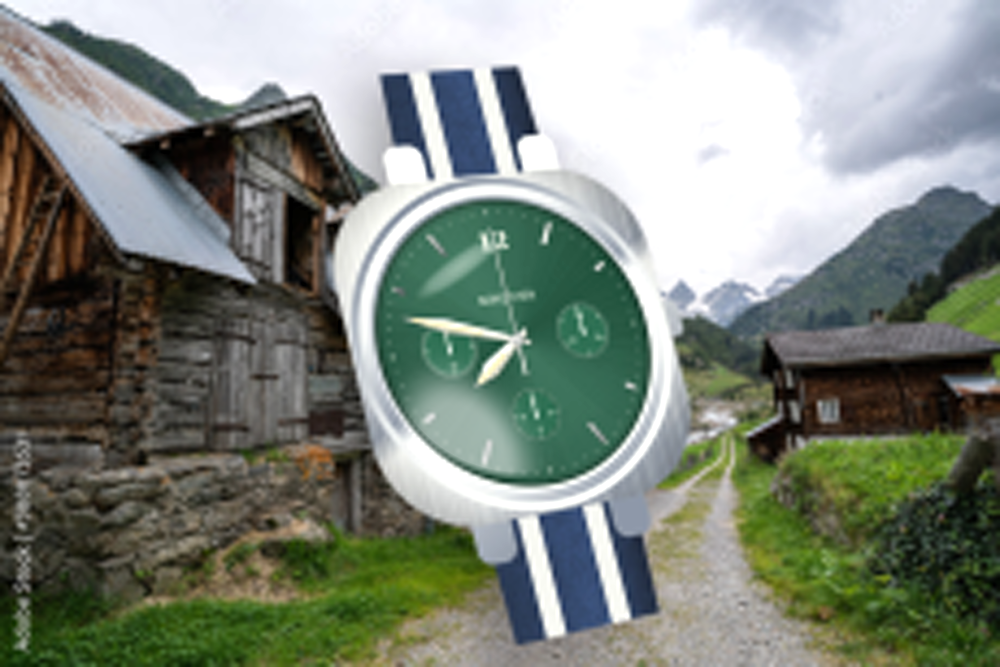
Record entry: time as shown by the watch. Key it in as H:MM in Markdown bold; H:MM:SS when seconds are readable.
**7:48**
